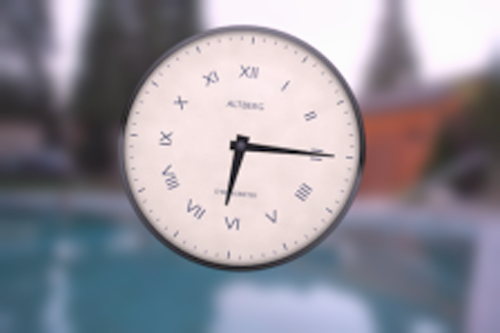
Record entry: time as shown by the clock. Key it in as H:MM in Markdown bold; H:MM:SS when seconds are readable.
**6:15**
